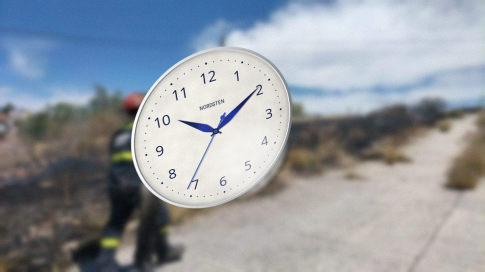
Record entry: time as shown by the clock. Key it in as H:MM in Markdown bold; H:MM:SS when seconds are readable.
**10:09:36**
